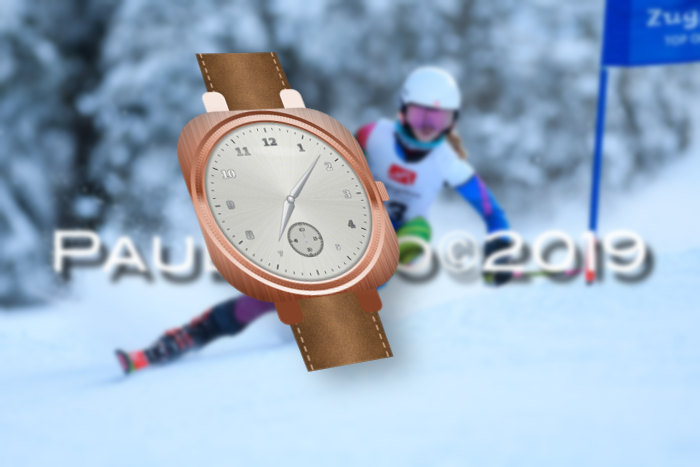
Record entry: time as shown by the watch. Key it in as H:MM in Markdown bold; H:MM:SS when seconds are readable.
**7:08**
